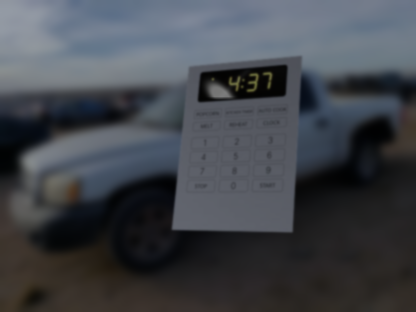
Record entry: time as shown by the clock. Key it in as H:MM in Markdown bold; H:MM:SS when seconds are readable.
**4:37**
